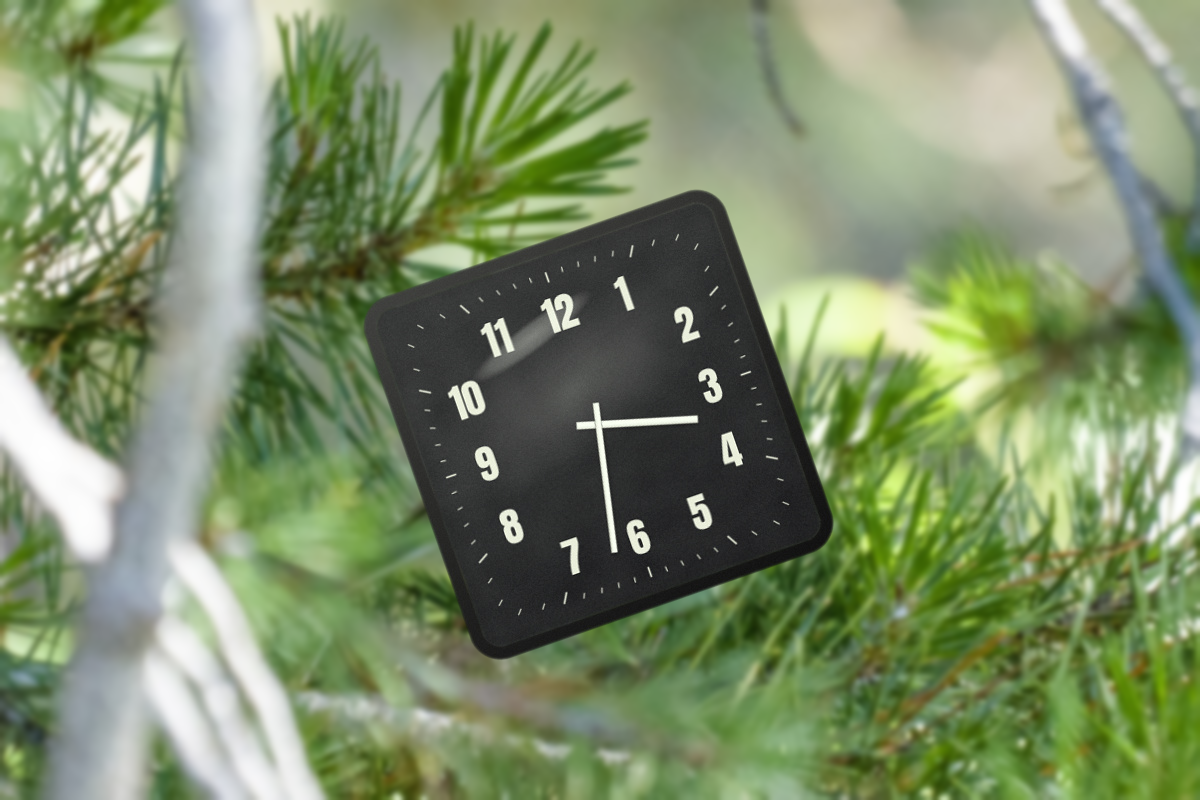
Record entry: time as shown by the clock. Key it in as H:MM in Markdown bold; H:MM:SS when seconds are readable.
**3:32**
